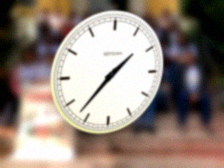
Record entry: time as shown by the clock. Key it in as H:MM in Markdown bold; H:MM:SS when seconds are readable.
**1:37**
